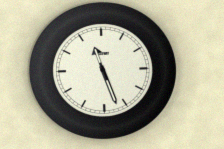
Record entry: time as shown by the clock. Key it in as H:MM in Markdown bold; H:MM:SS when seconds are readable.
**11:27**
